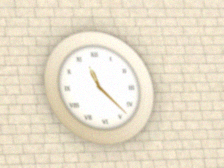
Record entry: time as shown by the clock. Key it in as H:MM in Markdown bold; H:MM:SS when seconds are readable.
**11:23**
